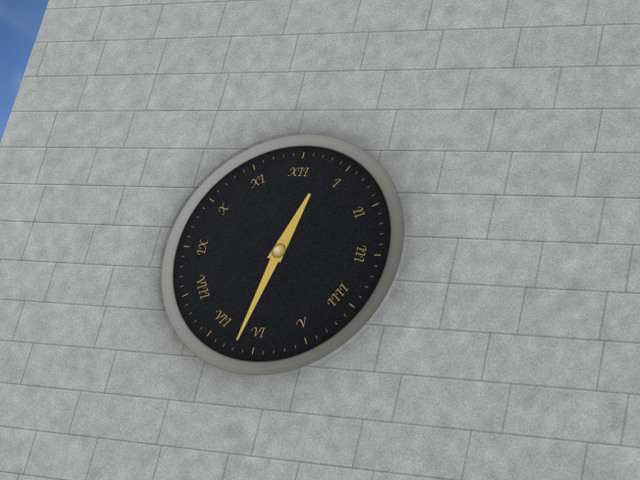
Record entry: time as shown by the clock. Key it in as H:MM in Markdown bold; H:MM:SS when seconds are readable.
**12:32**
